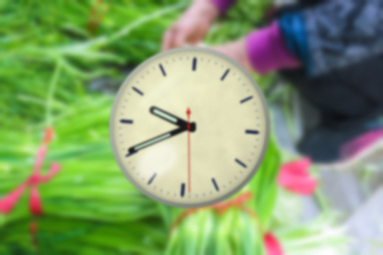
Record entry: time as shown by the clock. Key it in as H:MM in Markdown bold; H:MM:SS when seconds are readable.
**9:40:29**
